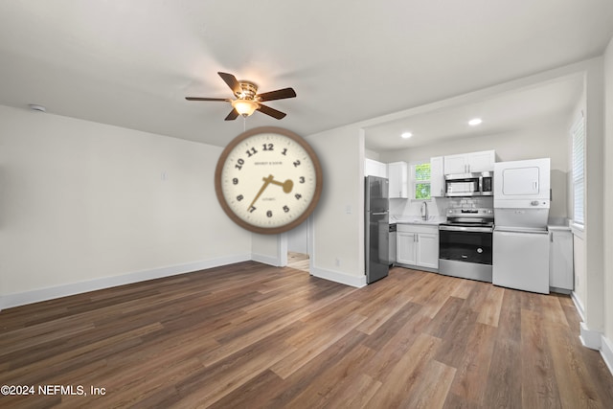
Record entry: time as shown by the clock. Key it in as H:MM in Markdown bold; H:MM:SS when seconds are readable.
**3:36**
